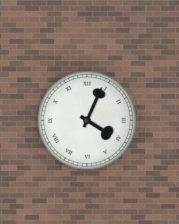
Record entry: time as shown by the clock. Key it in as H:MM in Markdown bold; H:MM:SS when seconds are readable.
**4:04**
